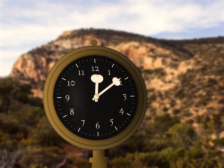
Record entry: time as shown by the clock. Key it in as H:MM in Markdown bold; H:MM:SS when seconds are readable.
**12:09**
